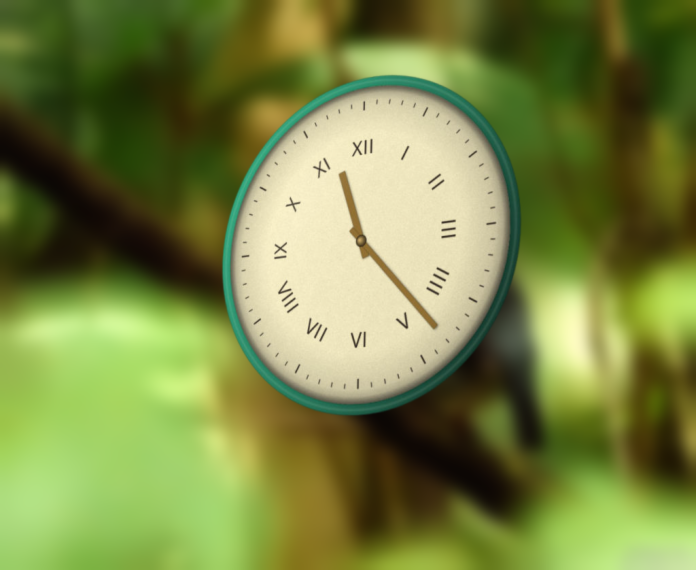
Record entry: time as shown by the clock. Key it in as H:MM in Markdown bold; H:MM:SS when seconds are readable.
**11:23**
